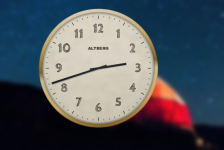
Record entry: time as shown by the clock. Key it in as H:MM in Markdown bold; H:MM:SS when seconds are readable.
**2:42**
